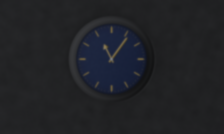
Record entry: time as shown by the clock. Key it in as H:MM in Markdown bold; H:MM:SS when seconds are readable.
**11:06**
